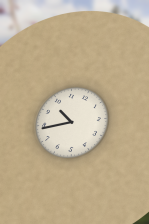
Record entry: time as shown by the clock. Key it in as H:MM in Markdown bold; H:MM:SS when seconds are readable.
**9:39**
